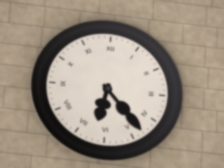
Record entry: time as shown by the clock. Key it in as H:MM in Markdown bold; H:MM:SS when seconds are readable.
**6:23**
